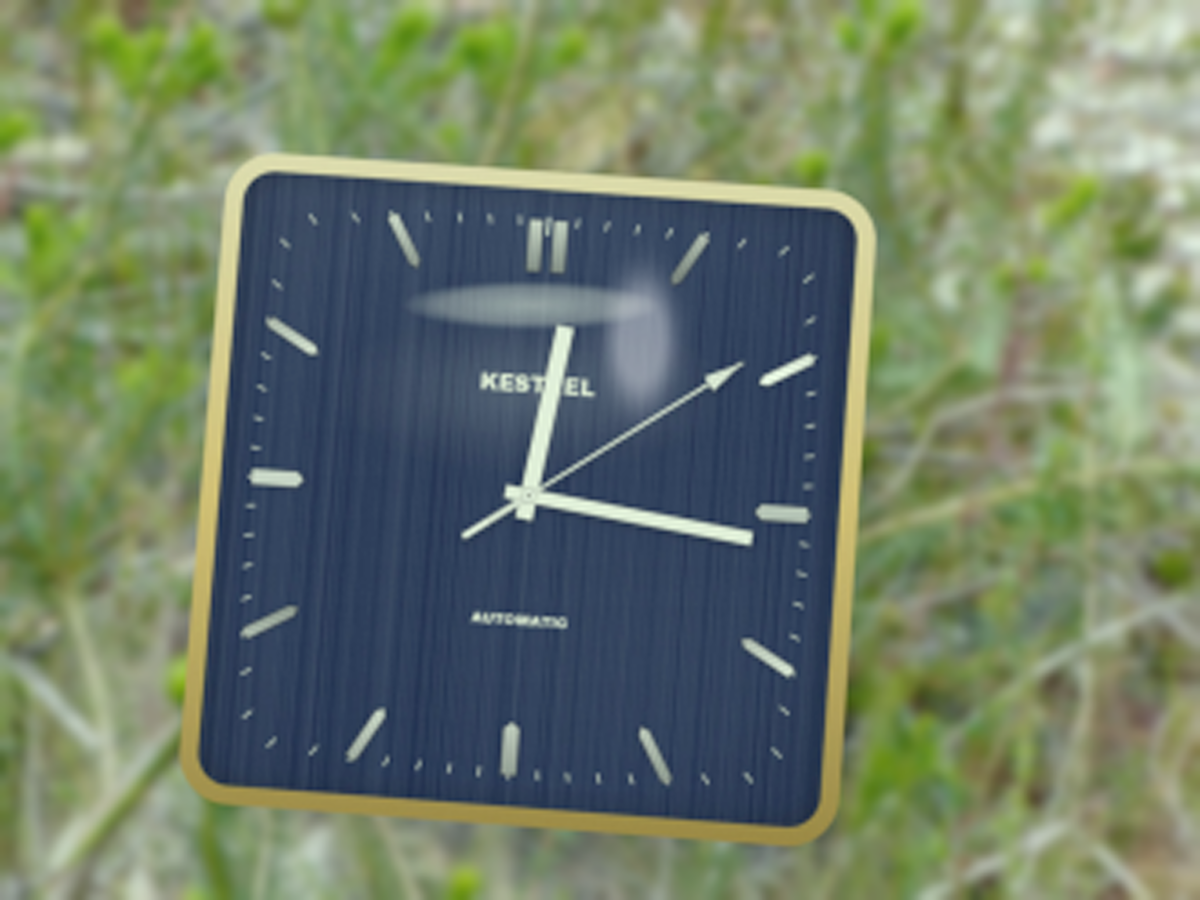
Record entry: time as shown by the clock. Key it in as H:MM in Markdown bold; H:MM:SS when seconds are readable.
**12:16:09**
